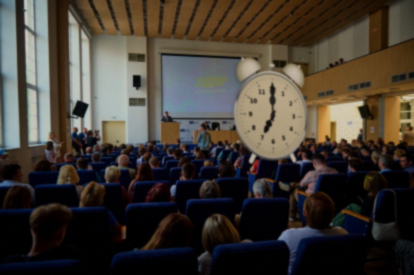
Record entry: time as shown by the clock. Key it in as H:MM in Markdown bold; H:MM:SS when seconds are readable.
**7:00**
